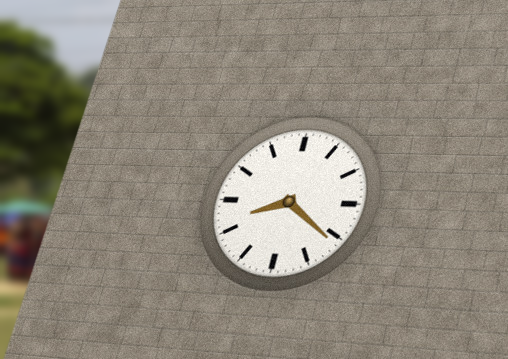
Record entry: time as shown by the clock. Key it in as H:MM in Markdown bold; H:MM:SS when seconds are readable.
**8:21**
